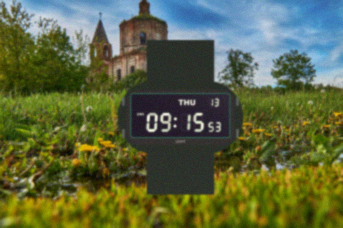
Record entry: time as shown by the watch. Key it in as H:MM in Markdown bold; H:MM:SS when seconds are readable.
**9:15**
